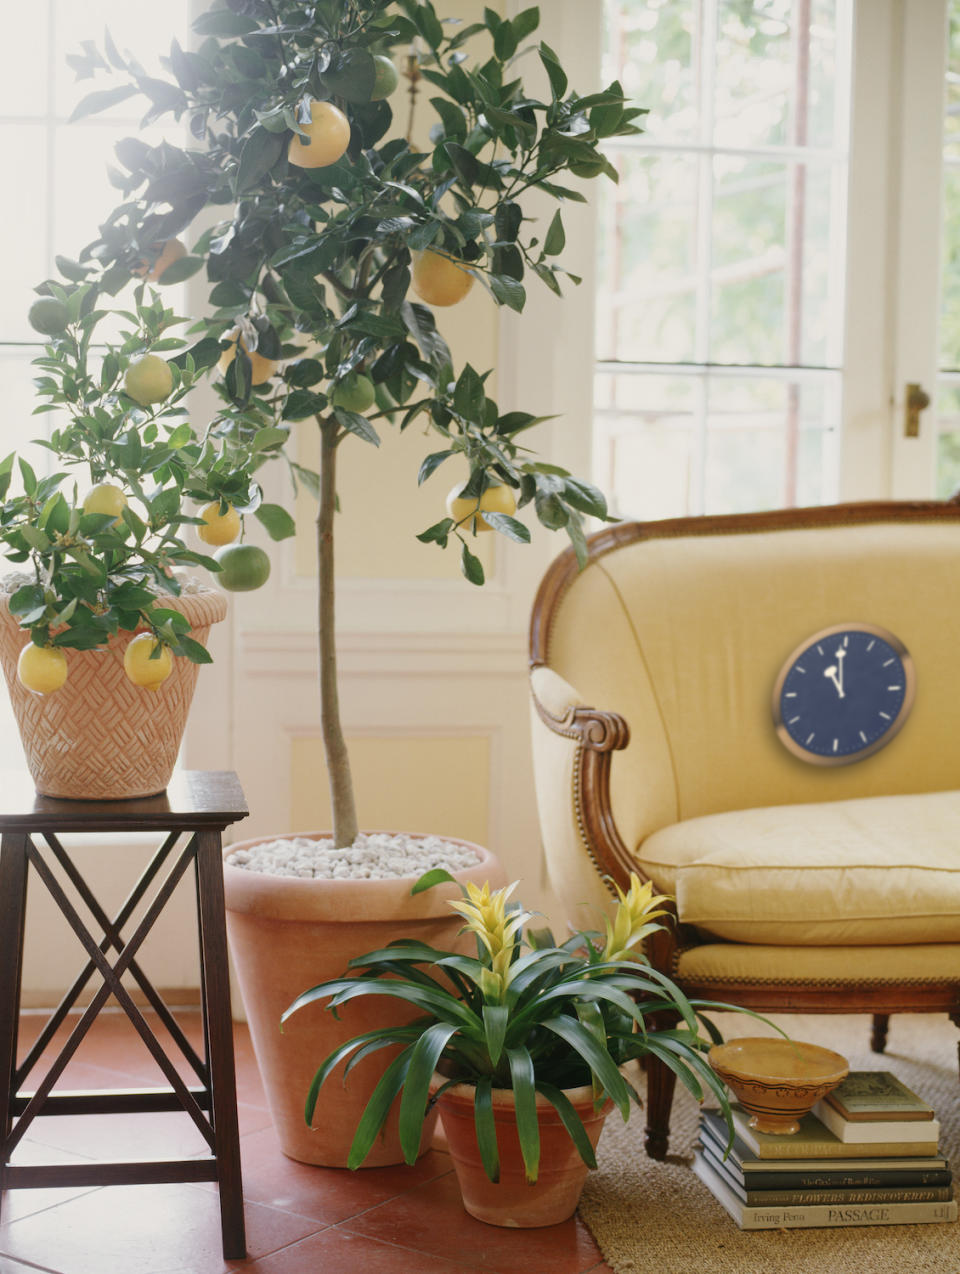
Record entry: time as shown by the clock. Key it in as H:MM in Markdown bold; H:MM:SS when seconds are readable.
**10:59**
